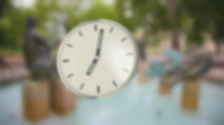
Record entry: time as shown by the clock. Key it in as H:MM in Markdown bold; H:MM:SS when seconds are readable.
**7:02**
